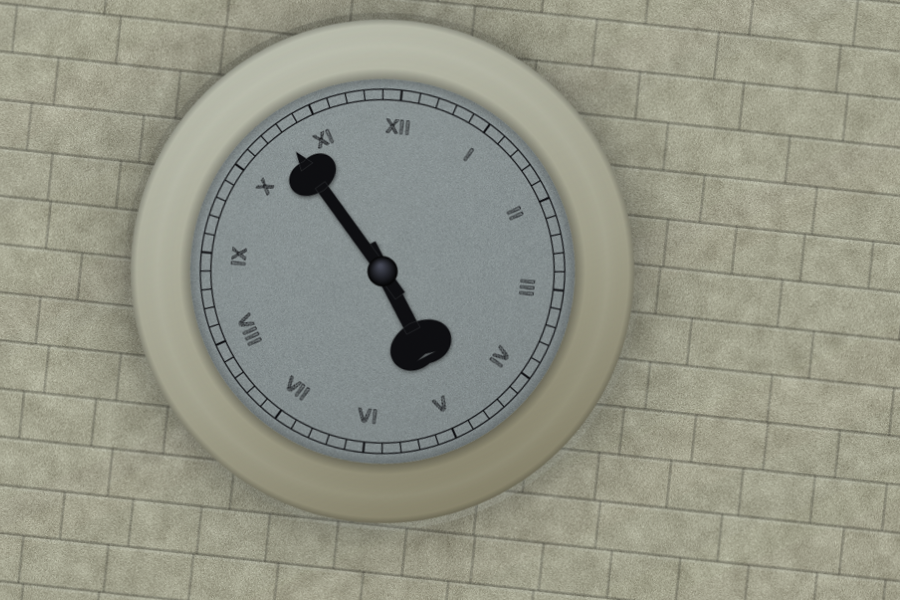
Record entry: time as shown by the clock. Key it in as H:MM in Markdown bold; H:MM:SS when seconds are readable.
**4:53**
